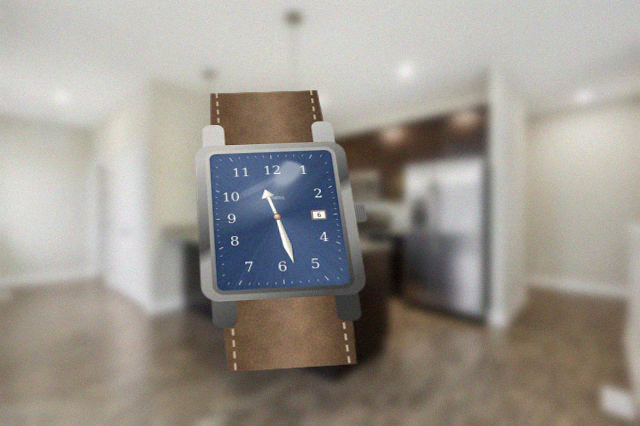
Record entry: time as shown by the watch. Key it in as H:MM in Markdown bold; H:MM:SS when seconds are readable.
**11:28**
